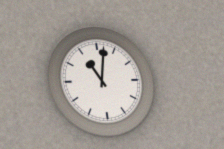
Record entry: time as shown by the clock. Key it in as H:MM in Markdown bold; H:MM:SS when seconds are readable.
**11:02**
